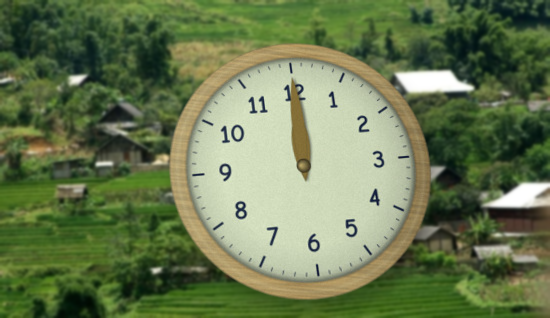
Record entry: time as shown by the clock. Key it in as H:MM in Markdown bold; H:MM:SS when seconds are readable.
**12:00**
